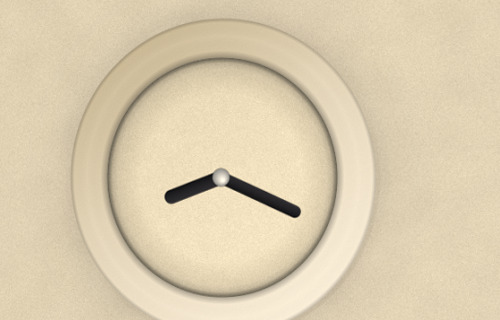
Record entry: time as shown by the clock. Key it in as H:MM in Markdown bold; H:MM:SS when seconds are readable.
**8:19**
